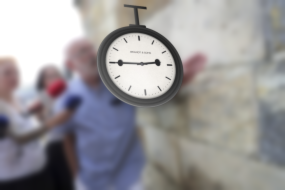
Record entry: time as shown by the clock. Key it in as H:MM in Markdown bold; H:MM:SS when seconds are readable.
**2:45**
